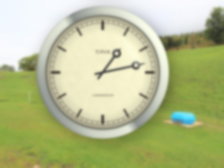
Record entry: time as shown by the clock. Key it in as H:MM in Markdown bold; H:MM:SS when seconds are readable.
**1:13**
